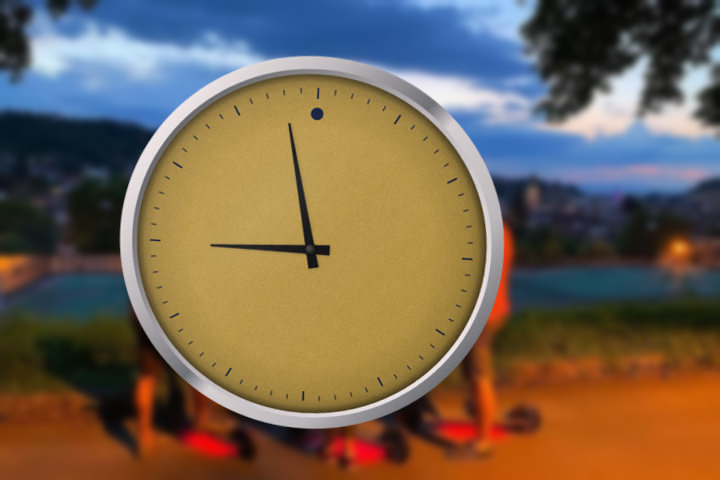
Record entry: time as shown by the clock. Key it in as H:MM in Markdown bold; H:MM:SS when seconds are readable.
**8:58**
